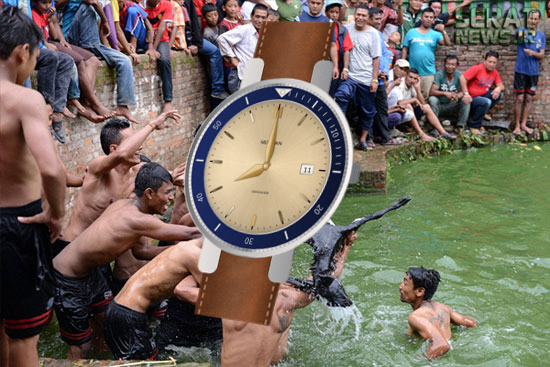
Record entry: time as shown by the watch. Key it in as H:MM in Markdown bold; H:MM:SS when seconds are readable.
**8:00**
